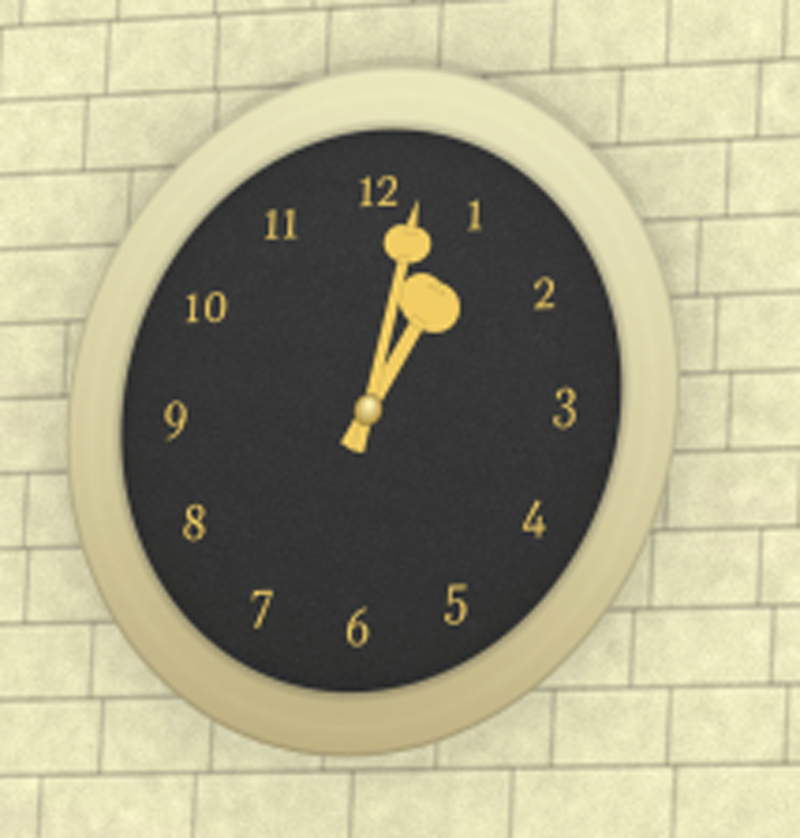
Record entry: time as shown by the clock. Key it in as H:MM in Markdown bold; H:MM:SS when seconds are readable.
**1:02**
